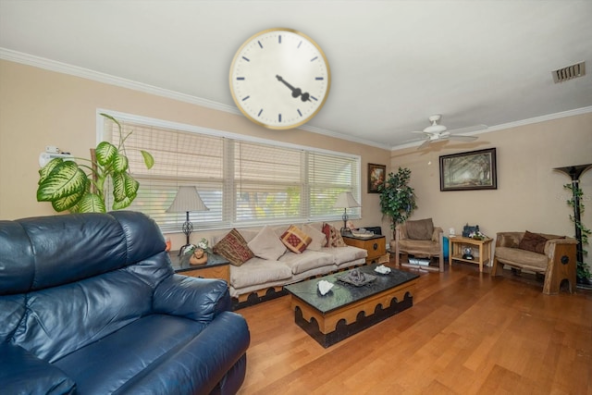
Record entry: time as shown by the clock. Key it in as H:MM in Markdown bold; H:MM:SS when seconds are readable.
**4:21**
